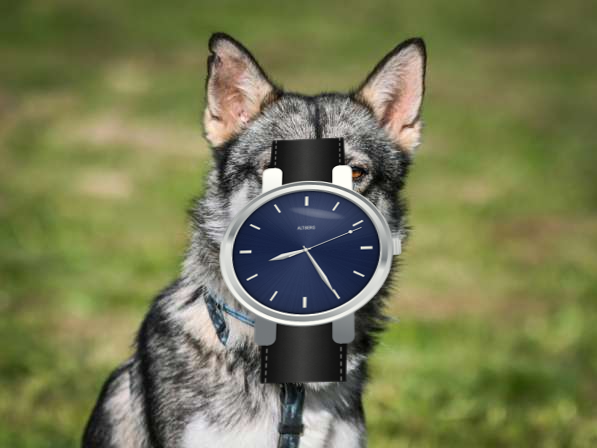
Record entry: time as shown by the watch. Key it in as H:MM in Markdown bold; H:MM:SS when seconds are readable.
**8:25:11**
